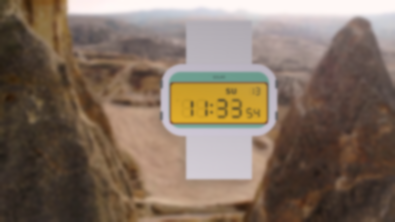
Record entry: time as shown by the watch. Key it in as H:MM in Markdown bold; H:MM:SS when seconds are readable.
**11:33**
